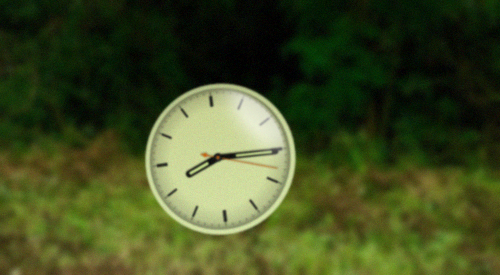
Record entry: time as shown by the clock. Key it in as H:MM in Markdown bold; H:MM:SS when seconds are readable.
**8:15:18**
